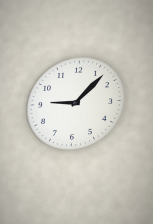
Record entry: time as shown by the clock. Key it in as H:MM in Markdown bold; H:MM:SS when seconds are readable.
**9:07**
